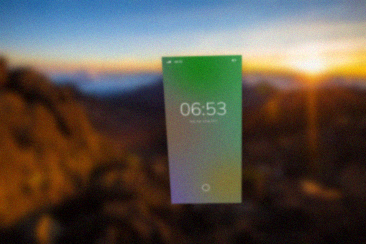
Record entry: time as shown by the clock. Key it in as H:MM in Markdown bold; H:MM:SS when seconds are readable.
**6:53**
